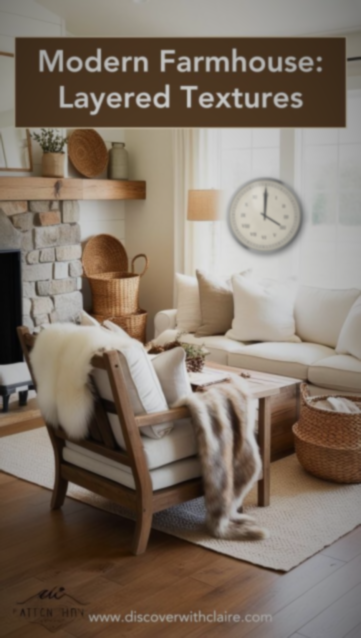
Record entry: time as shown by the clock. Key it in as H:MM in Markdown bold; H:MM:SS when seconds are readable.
**4:00**
